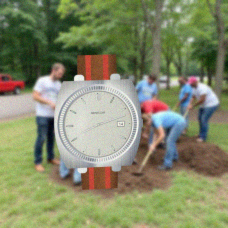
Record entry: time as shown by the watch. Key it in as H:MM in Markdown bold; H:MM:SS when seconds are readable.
**8:12**
